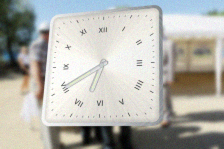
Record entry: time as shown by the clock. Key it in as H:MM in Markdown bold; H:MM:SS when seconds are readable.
**6:40**
